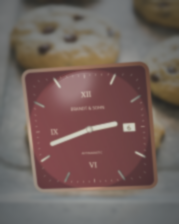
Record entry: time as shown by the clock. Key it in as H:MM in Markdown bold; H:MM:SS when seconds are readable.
**2:42**
